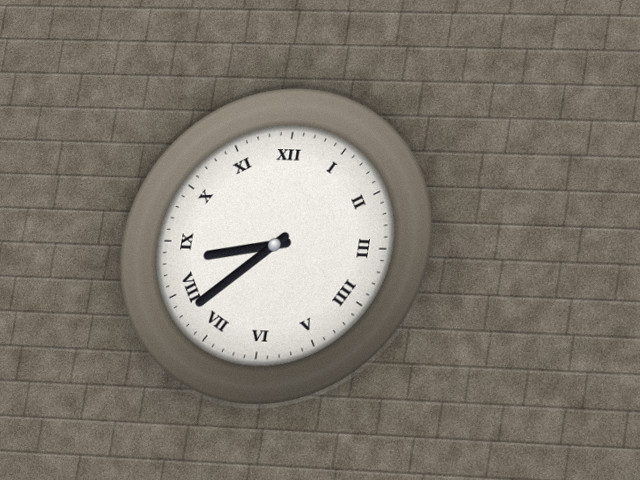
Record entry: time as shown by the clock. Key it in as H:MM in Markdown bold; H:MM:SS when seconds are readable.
**8:38**
